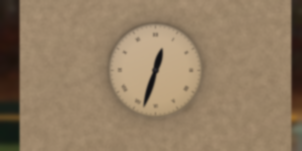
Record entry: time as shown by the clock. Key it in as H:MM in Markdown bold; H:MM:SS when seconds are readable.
**12:33**
